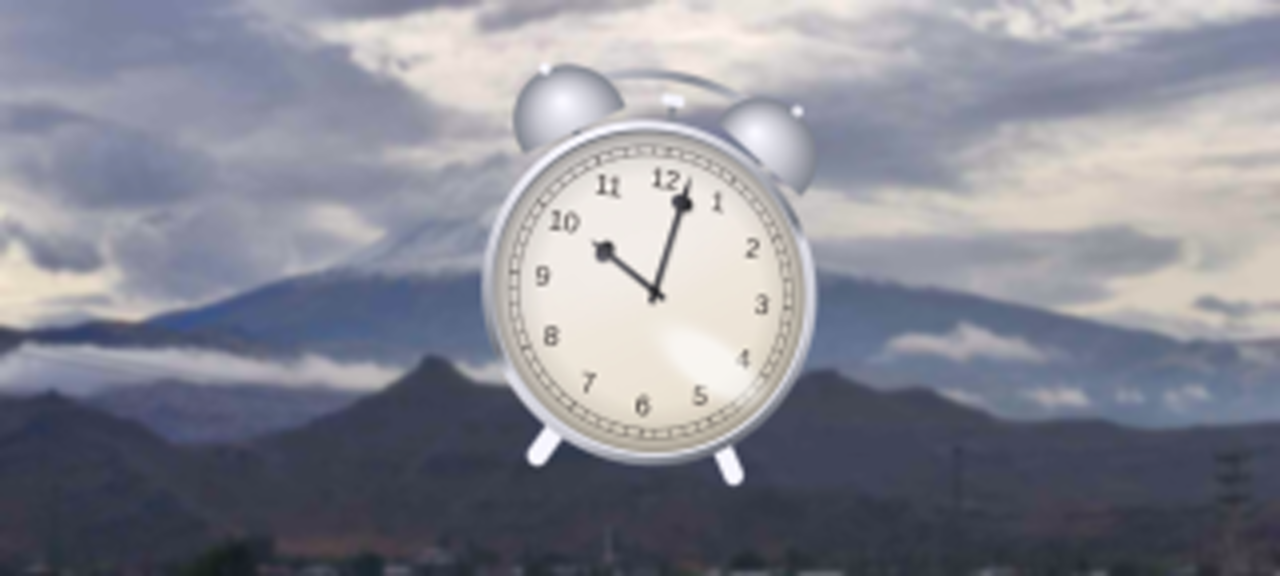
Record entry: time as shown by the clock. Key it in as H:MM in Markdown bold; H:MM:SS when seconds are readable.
**10:02**
